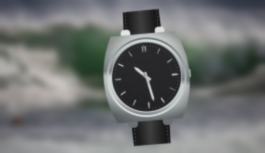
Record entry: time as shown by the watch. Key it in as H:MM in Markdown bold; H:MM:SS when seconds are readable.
**10:28**
